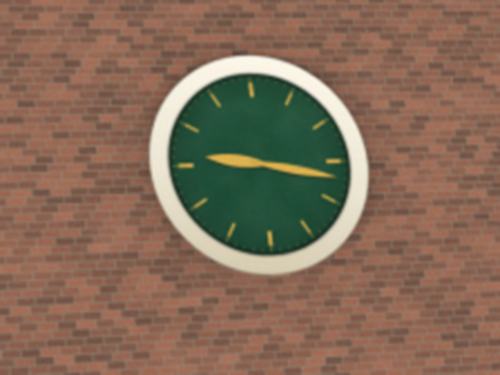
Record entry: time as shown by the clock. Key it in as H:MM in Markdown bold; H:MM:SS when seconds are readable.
**9:17**
